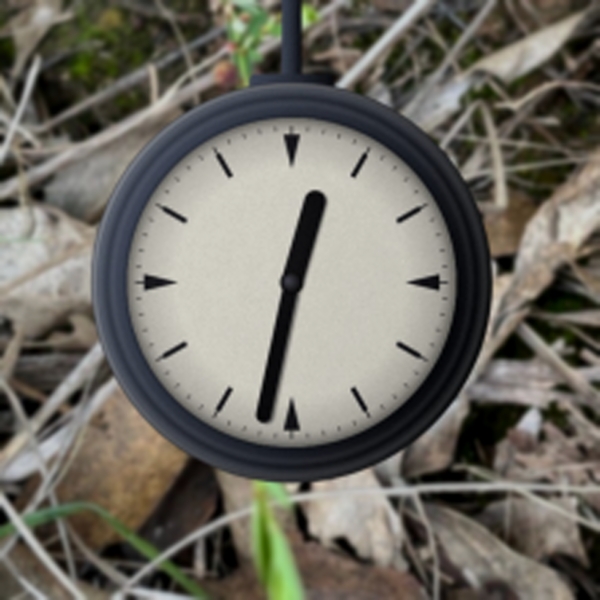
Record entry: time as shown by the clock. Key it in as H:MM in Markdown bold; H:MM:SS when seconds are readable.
**12:32**
